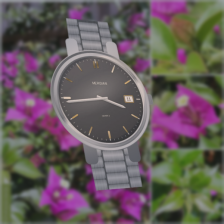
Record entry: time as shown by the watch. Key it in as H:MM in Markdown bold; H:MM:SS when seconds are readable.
**3:44**
